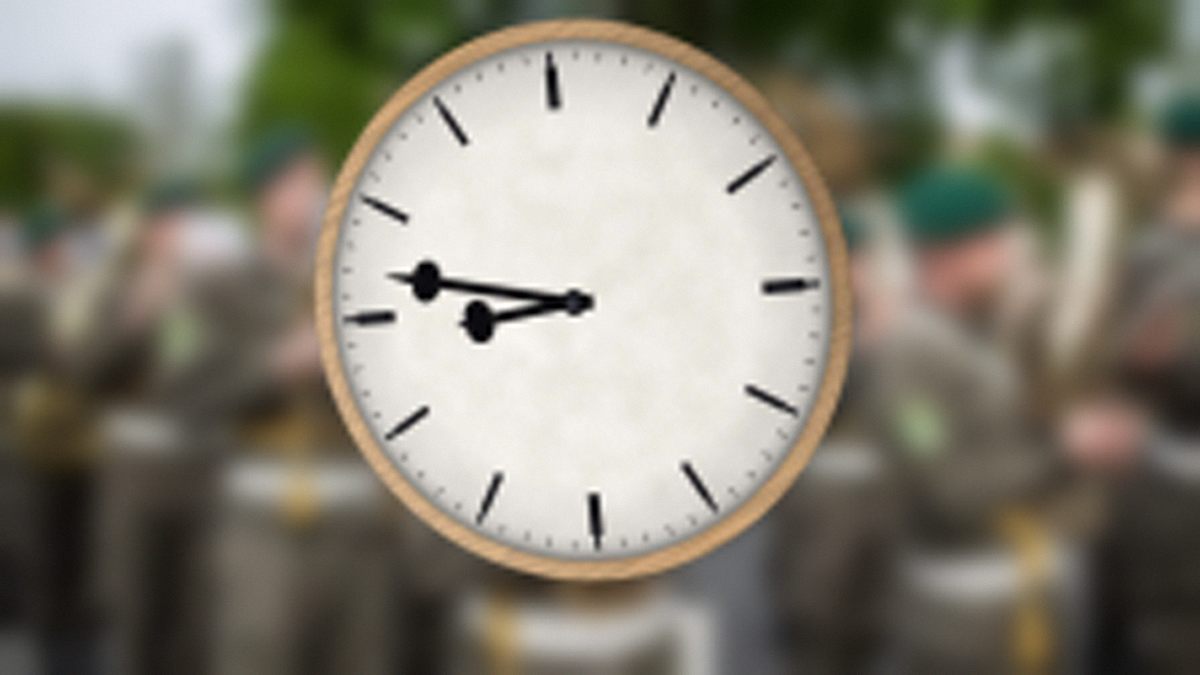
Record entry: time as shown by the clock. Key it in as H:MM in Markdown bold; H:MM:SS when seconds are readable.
**8:47**
